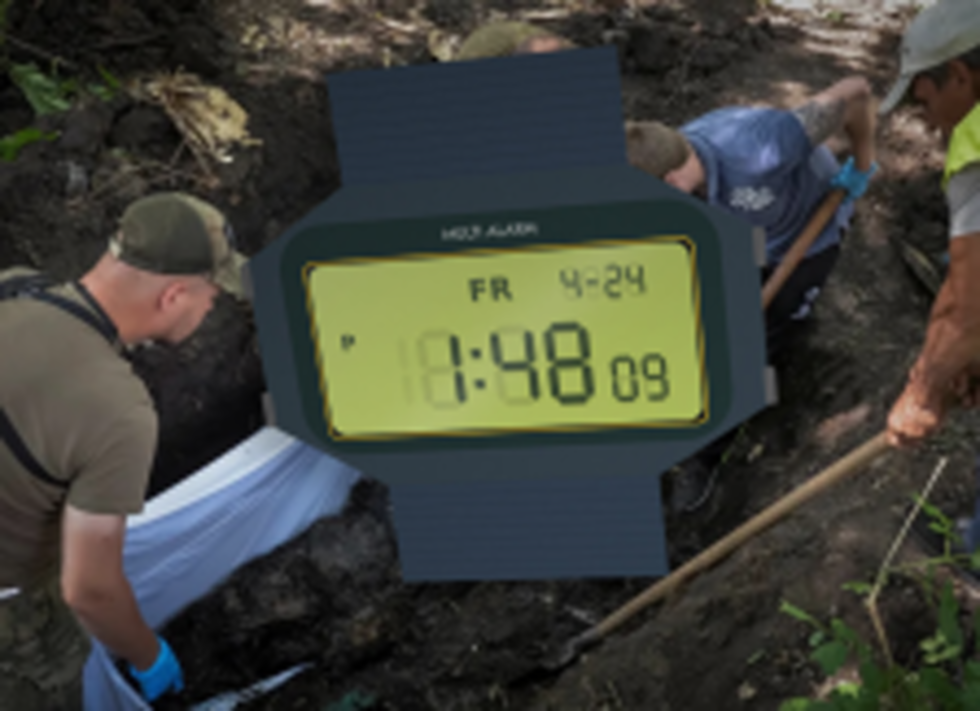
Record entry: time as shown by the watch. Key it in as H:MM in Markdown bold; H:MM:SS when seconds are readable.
**1:48:09**
